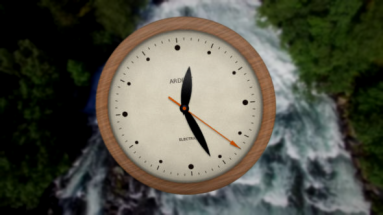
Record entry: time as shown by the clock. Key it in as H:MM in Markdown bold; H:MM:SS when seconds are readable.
**12:26:22**
